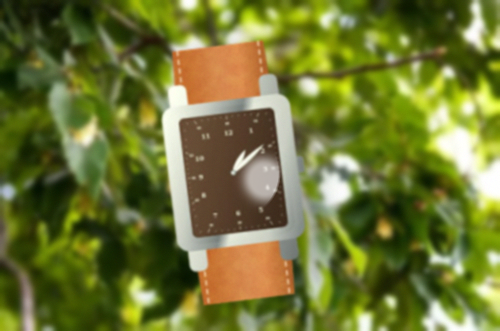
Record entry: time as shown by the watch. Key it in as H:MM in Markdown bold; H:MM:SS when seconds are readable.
**1:09**
